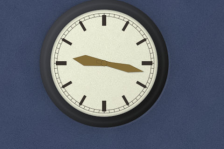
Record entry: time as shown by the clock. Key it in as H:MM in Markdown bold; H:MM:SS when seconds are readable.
**9:17**
